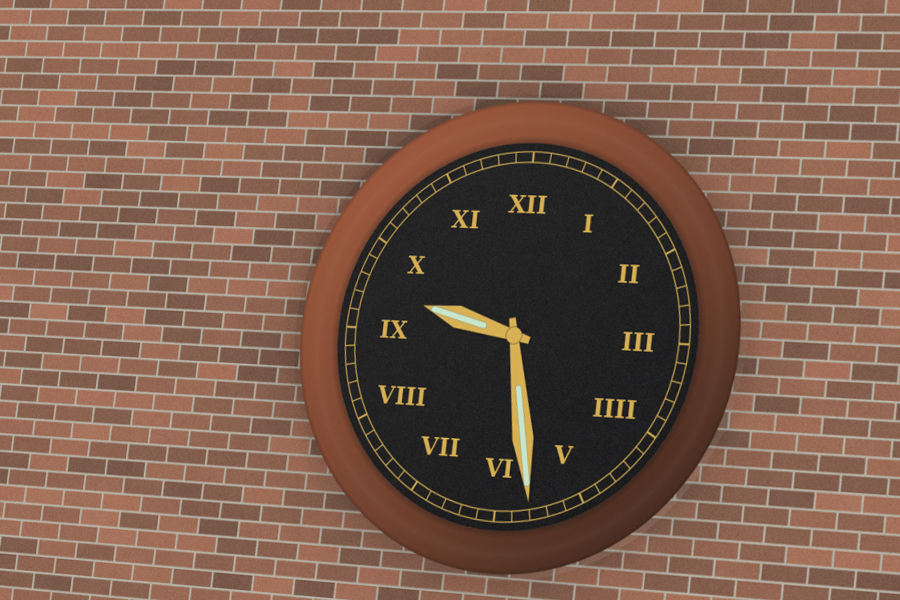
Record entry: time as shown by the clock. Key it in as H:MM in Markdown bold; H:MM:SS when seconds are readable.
**9:28**
